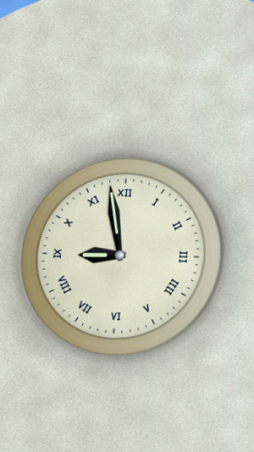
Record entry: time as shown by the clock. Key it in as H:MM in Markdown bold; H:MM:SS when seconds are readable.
**8:58**
